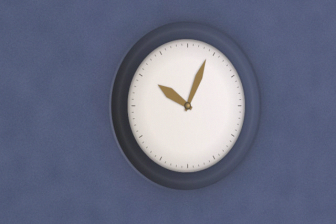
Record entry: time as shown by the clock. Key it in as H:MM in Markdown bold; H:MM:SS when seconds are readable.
**10:04**
